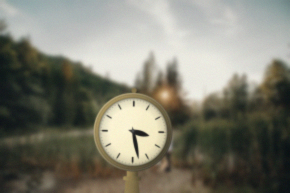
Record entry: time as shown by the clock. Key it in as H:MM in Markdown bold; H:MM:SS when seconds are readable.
**3:28**
